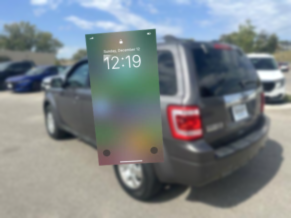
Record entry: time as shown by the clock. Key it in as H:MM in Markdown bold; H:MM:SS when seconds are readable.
**12:19**
